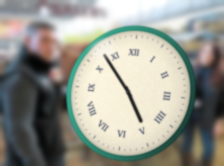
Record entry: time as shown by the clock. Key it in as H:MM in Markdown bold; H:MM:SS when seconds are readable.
**4:53**
